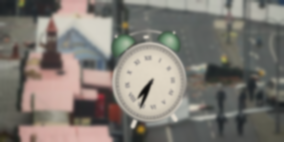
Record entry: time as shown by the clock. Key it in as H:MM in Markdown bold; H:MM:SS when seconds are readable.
**7:35**
